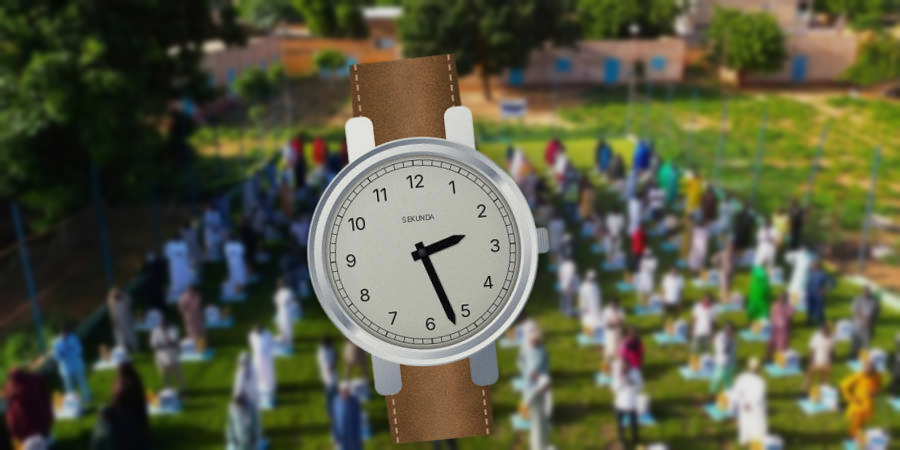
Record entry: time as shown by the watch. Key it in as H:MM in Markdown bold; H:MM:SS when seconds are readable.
**2:27**
